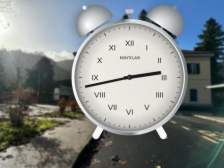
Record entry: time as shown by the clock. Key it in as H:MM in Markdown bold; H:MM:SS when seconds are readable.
**2:43**
